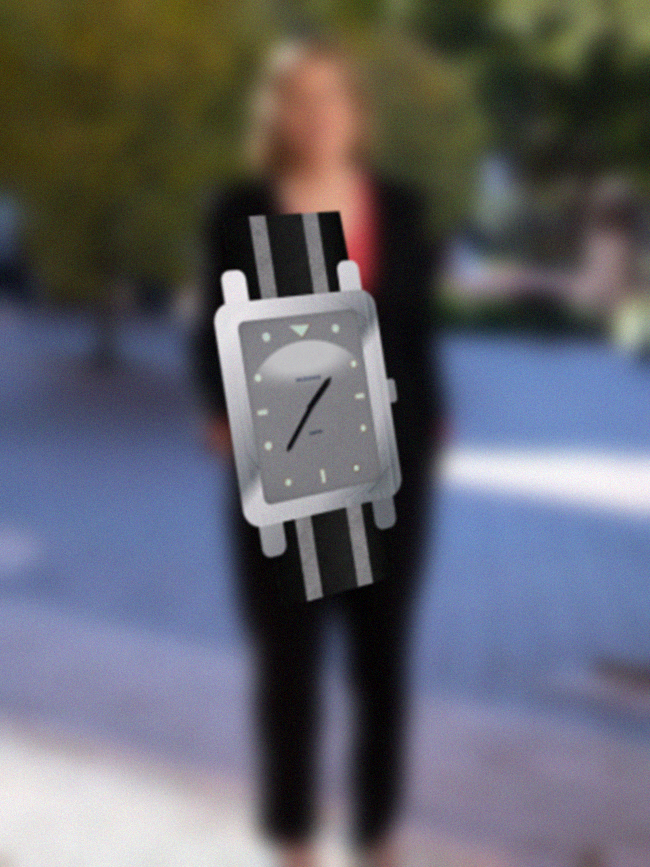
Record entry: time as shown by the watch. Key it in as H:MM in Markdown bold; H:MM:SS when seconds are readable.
**1:37**
